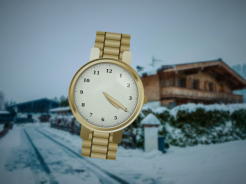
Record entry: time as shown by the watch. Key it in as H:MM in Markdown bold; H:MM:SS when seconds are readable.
**4:20**
